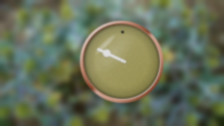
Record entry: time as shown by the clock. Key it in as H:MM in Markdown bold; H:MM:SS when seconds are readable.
**9:49**
